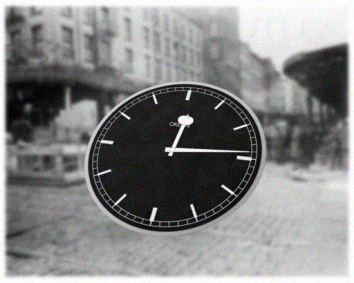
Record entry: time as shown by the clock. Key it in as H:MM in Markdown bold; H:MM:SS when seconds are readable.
**12:14**
